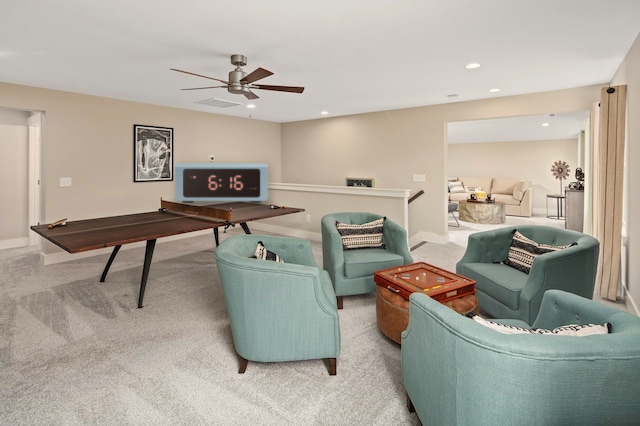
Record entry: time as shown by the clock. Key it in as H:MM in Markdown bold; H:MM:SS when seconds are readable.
**6:16**
